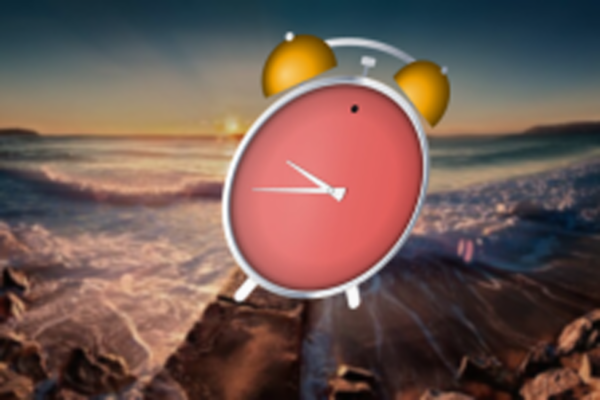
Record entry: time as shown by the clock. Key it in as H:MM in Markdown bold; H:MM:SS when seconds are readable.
**9:44**
